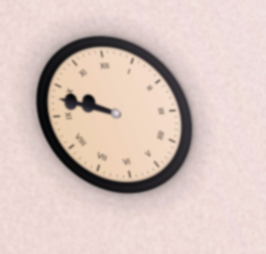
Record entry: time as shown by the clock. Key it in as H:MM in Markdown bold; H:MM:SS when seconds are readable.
**9:48**
